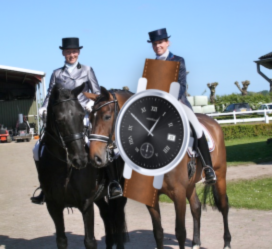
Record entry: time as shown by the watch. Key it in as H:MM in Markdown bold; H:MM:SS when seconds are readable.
**12:50**
